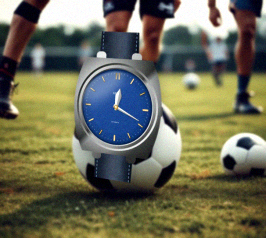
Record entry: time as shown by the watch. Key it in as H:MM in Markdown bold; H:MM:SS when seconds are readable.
**12:19**
